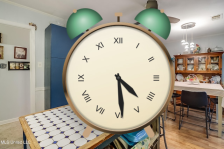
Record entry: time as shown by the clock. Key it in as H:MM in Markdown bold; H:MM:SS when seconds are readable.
**4:29**
